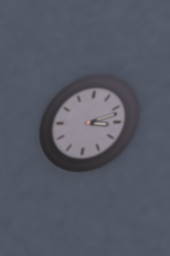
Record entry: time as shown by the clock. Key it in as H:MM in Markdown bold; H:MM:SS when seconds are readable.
**3:12**
